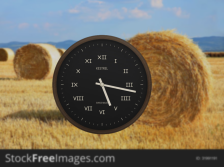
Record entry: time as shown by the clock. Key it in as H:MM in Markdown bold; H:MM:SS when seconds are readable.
**5:17**
